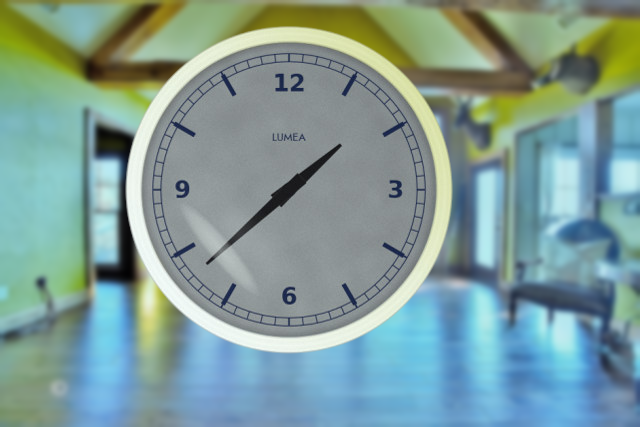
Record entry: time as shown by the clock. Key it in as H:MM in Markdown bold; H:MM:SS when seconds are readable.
**1:38**
